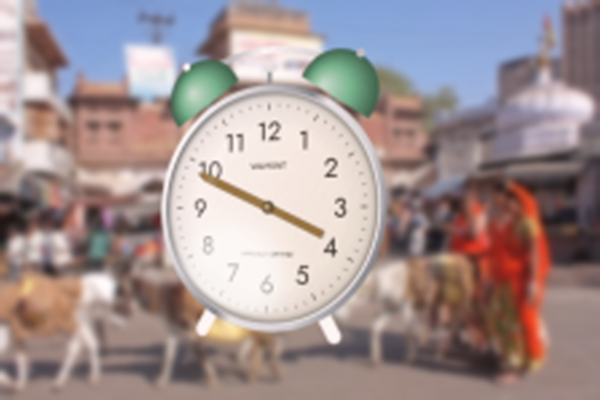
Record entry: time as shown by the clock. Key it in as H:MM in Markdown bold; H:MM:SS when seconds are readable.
**3:49**
